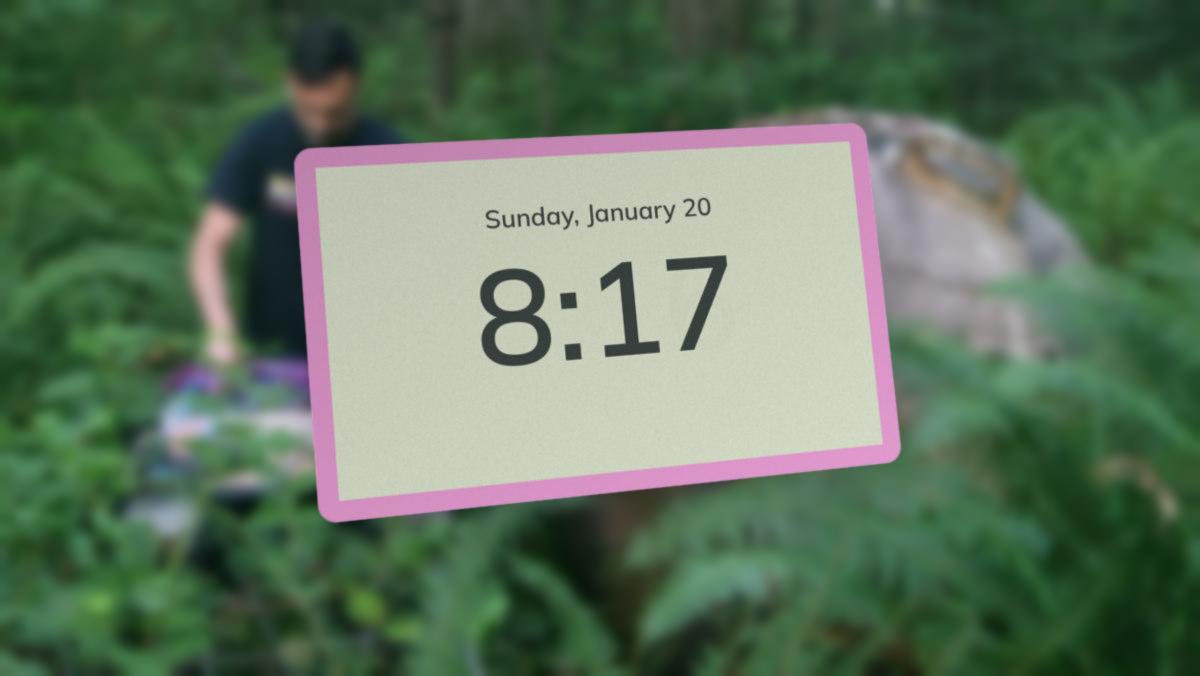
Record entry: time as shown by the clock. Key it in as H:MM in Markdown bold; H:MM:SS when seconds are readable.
**8:17**
